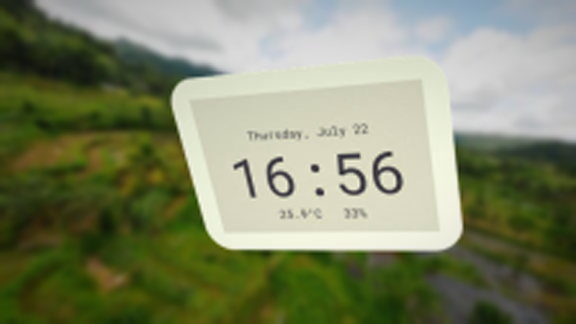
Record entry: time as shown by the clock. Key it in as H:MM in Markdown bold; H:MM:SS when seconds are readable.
**16:56**
